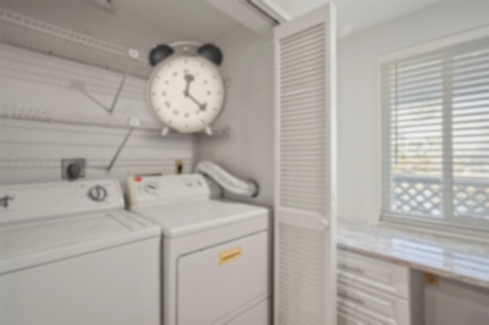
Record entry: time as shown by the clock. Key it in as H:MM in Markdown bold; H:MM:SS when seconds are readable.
**12:22**
